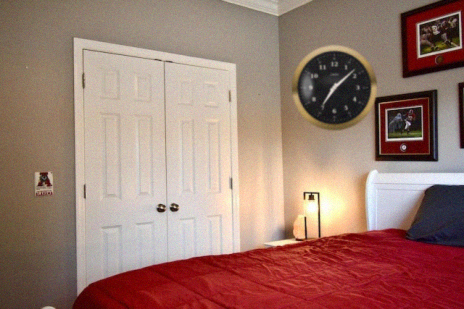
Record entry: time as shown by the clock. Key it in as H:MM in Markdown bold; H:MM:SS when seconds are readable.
**7:08**
